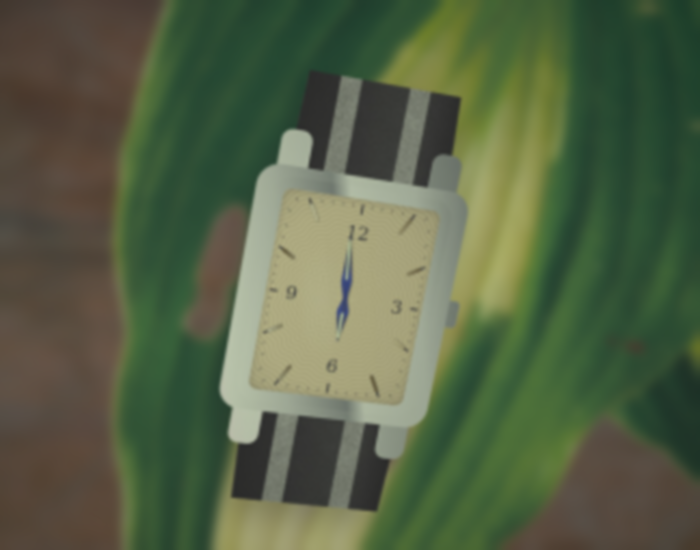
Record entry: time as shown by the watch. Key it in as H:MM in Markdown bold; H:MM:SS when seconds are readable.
**5:59**
